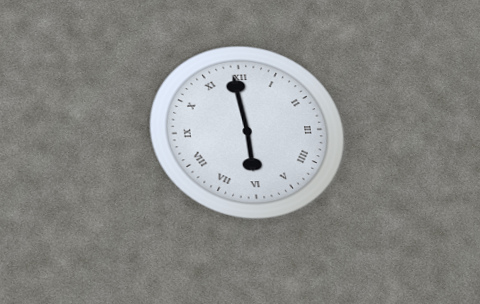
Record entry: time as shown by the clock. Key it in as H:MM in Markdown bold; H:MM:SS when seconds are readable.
**5:59**
